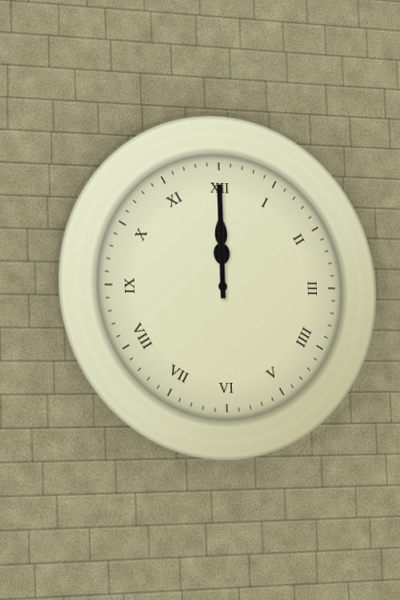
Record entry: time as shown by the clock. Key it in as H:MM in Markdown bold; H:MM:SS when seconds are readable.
**12:00**
